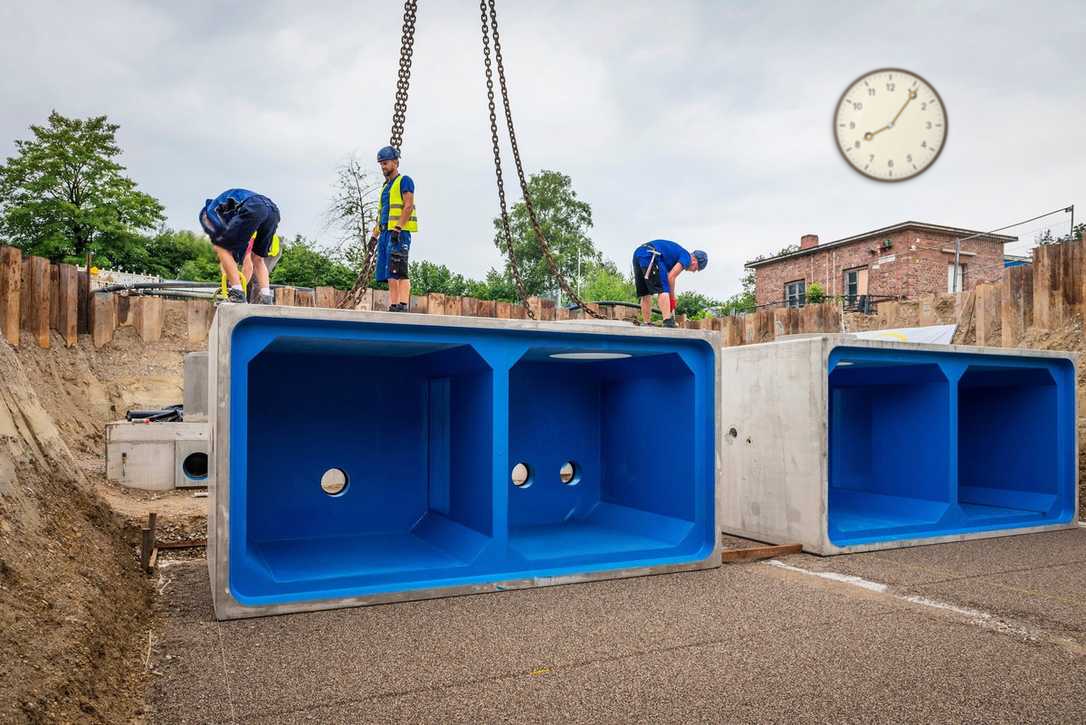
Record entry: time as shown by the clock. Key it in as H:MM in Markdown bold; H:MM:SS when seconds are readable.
**8:06**
